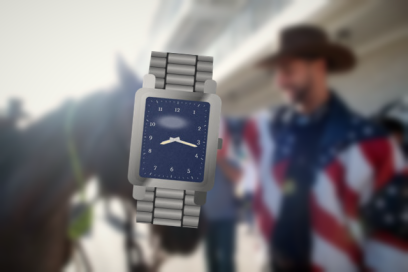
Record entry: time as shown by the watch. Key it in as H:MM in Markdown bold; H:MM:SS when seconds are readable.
**8:17**
